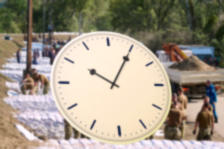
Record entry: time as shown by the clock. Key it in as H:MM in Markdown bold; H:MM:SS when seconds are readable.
**10:05**
